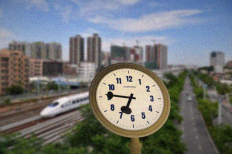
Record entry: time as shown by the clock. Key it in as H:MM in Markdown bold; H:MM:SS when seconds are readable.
**6:46**
